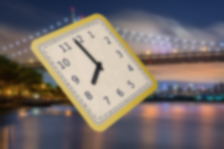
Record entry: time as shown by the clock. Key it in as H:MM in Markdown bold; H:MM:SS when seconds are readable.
**7:59**
